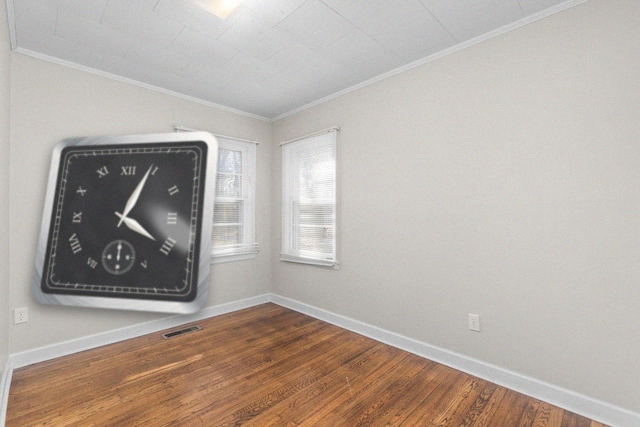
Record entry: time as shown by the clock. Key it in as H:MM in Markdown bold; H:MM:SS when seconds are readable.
**4:04**
